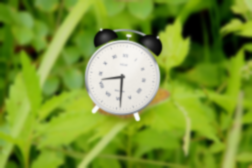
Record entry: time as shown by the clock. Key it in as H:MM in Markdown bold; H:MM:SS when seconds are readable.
**8:29**
